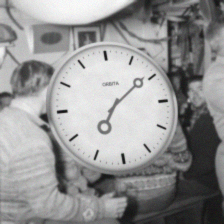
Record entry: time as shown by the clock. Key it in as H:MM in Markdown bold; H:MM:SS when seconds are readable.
**7:09**
